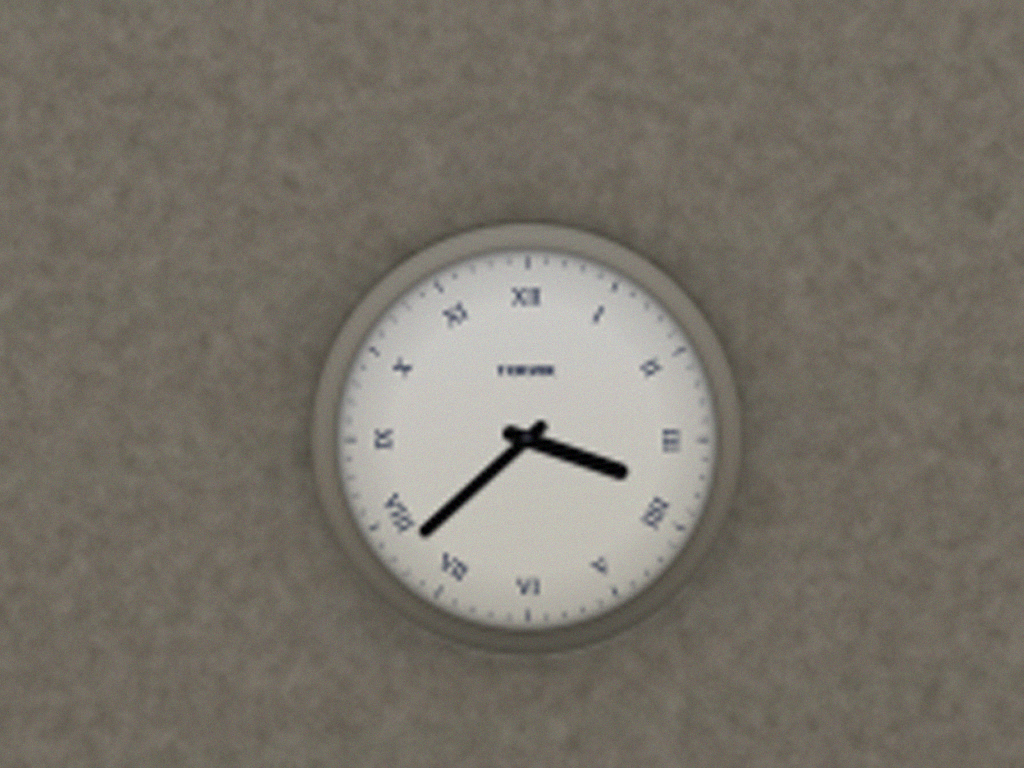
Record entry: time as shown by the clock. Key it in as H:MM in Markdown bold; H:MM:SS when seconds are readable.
**3:38**
